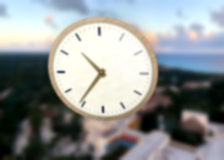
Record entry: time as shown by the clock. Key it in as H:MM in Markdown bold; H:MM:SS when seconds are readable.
**10:36**
